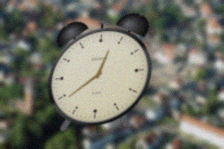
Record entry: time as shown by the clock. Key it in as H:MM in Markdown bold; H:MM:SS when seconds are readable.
**12:39**
